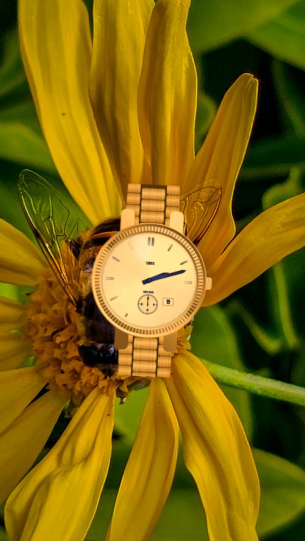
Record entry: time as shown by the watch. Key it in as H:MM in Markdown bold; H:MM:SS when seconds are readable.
**2:12**
